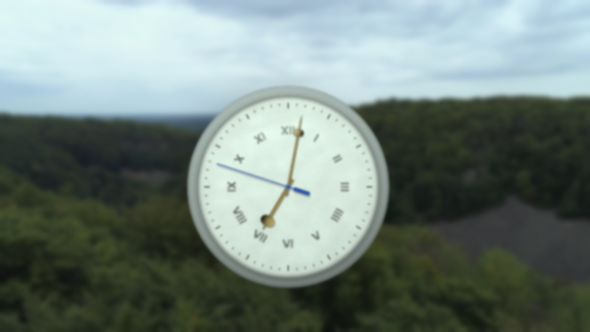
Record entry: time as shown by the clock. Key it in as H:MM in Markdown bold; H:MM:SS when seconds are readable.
**7:01:48**
